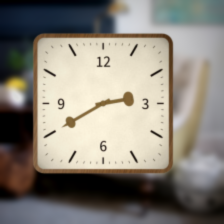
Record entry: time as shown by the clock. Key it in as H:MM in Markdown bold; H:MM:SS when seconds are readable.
**2:40**
